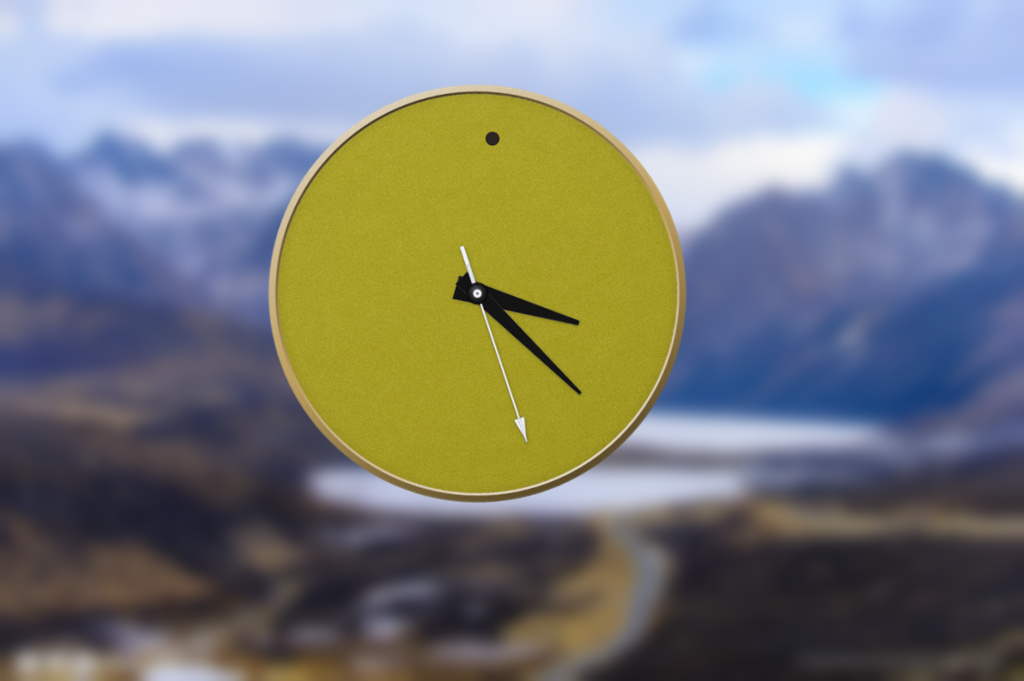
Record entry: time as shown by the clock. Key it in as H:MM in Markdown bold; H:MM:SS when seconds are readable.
**3:21:26**
